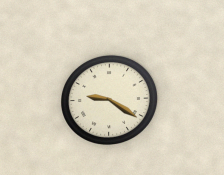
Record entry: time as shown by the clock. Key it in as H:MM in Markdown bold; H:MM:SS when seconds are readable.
**9:21**
